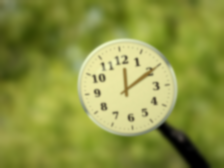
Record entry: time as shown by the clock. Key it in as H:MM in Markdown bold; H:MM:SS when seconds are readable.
**12:10**
